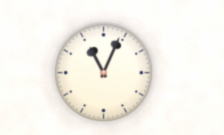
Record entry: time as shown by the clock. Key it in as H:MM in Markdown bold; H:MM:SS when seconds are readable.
**11:04**
